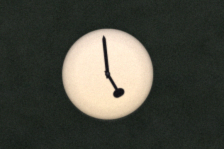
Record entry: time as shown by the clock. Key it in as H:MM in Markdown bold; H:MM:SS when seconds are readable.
**4:59**
